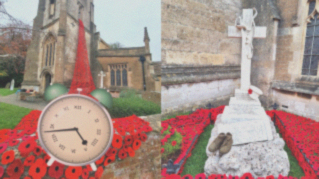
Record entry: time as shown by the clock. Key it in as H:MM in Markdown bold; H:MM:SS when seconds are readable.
**4:43**
